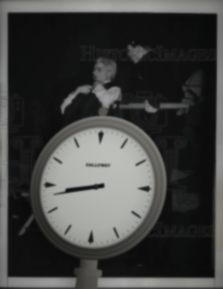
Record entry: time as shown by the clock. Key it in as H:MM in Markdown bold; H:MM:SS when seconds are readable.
**8:43**
